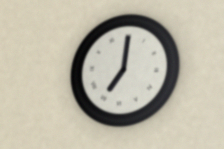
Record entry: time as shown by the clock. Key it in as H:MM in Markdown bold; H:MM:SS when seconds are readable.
**7:00**
